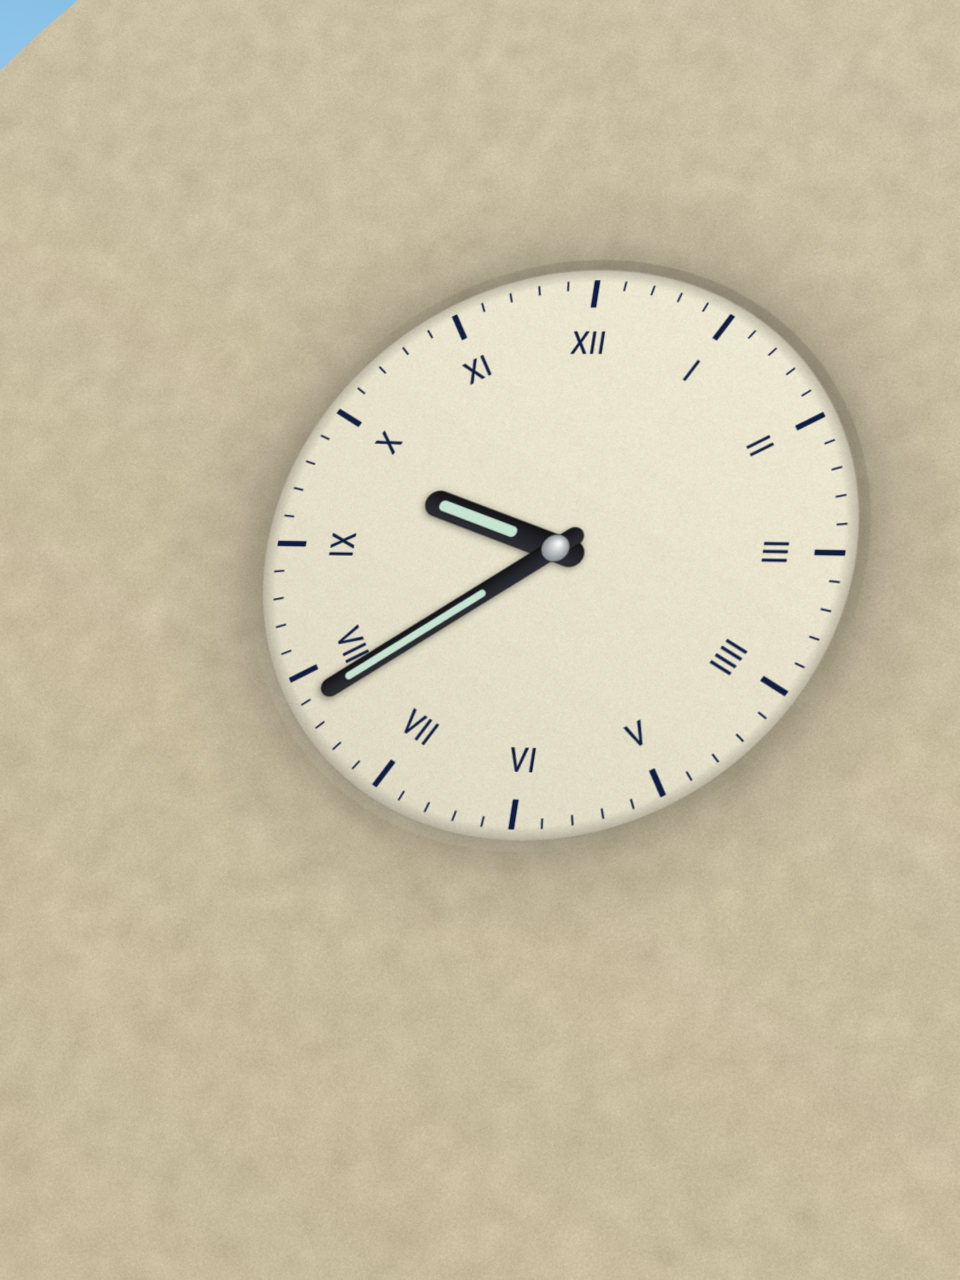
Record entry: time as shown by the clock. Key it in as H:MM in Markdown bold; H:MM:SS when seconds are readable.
**9:39**
